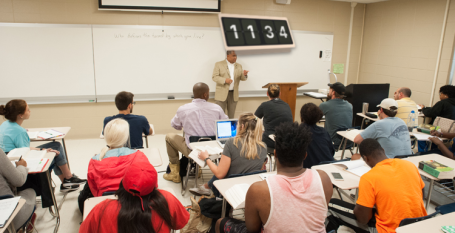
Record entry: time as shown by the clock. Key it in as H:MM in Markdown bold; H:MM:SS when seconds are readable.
**11:34**
